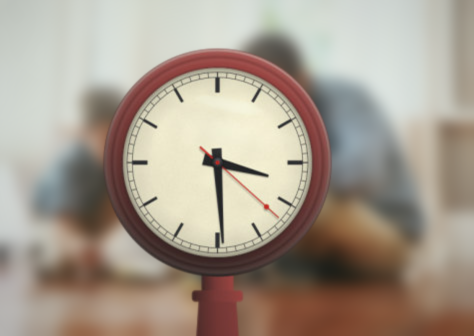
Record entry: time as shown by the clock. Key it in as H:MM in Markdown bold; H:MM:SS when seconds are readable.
**3:29:22**
